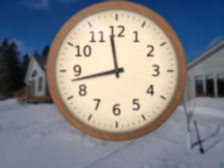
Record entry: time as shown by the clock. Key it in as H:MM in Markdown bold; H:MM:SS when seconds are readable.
**11:43**
